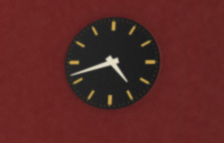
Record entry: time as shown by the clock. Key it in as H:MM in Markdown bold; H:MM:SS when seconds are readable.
**4:42**
